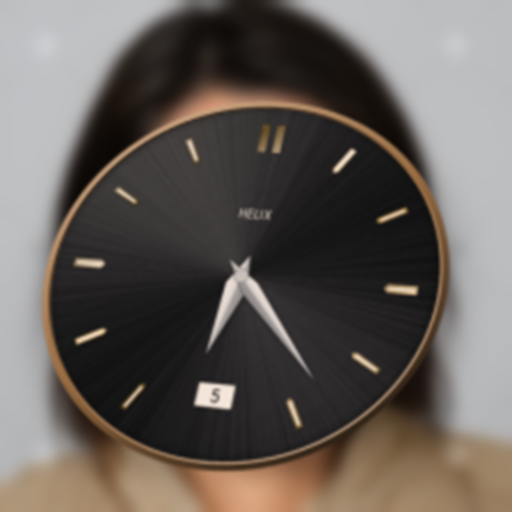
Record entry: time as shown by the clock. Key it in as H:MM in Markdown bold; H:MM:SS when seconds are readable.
**6:23**
